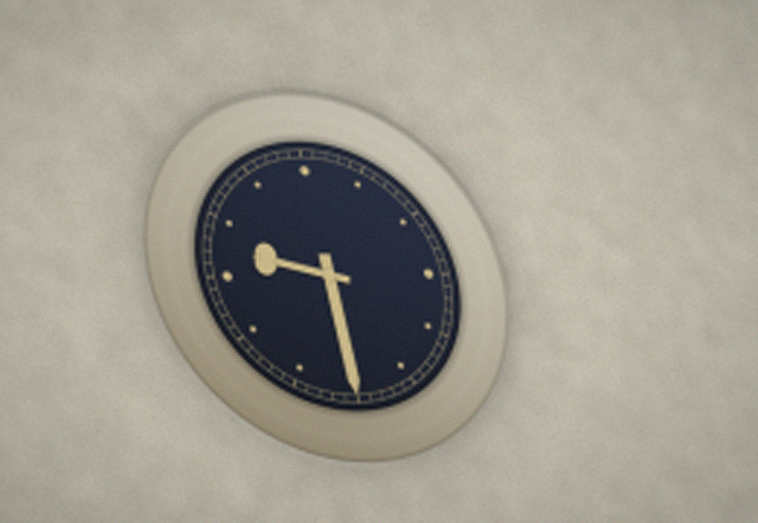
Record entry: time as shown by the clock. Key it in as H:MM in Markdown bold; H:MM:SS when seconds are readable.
**9:30**
